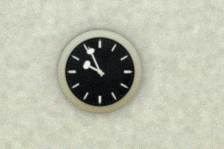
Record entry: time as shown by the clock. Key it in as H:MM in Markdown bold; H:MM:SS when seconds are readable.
**9:56**
